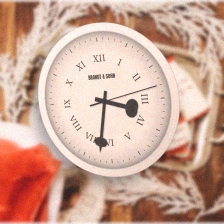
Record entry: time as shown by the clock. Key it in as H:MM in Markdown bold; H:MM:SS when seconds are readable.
**3:32:13**
